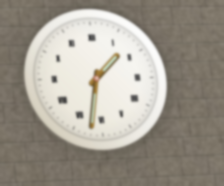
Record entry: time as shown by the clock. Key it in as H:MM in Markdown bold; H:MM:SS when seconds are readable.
**1:32**
